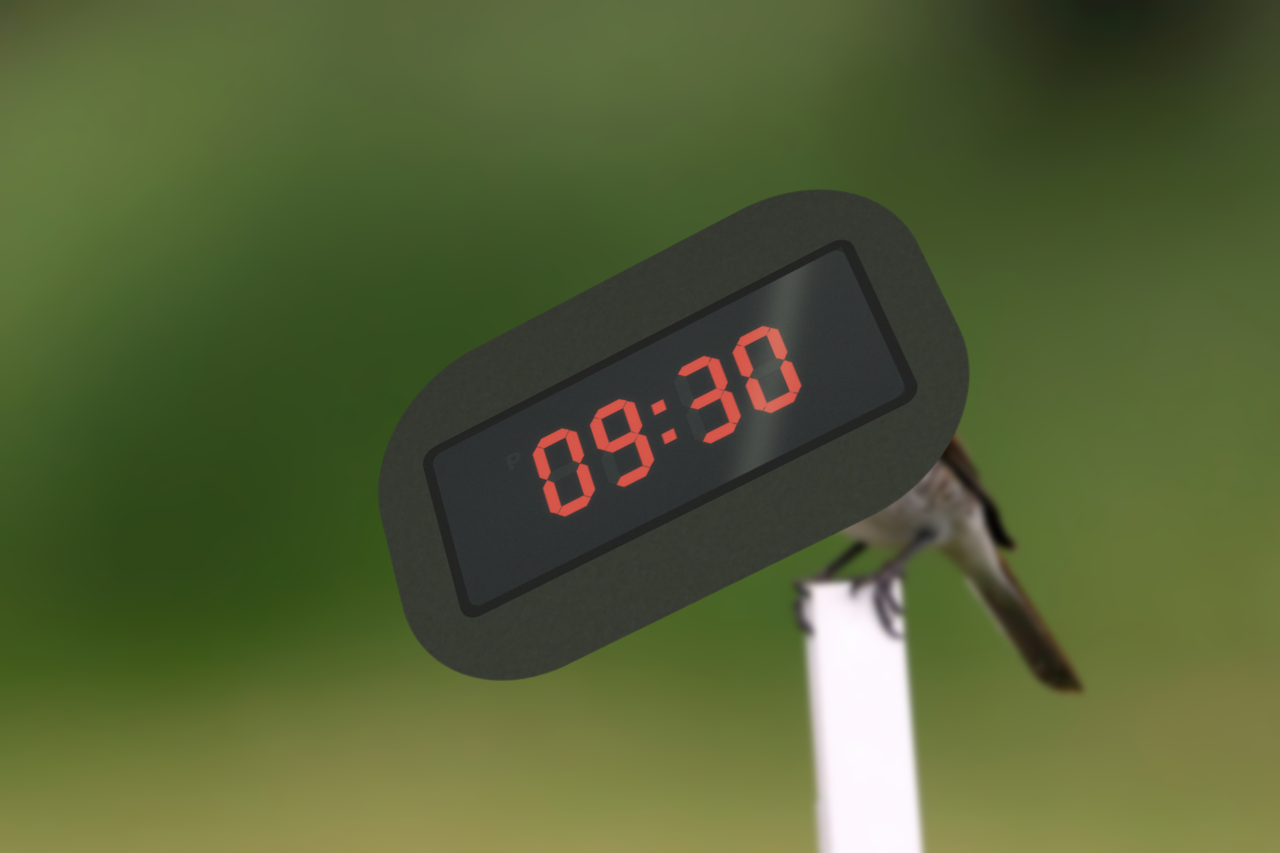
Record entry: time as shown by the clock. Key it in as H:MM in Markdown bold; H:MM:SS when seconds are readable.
**9:30**
